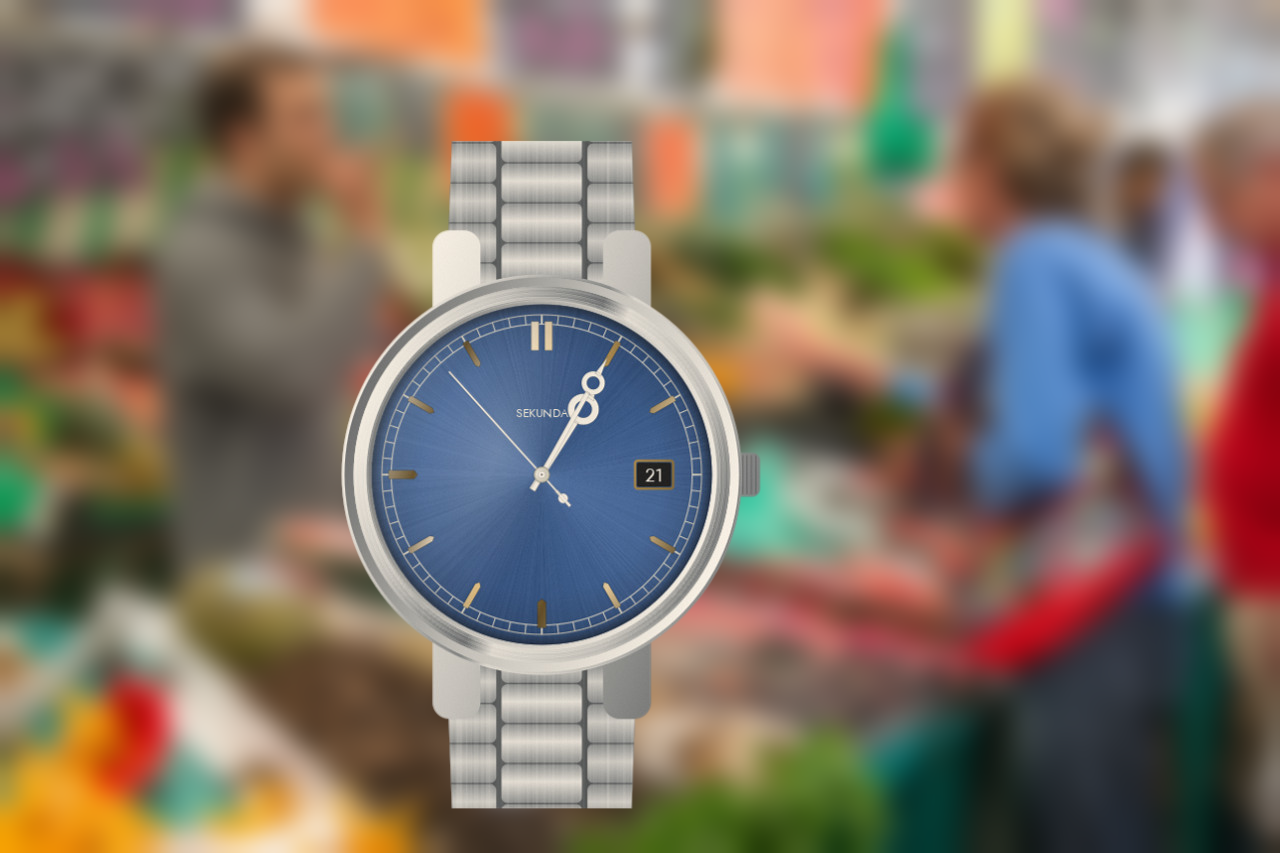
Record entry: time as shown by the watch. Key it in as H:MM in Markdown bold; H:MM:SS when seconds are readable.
**1:04:53**
